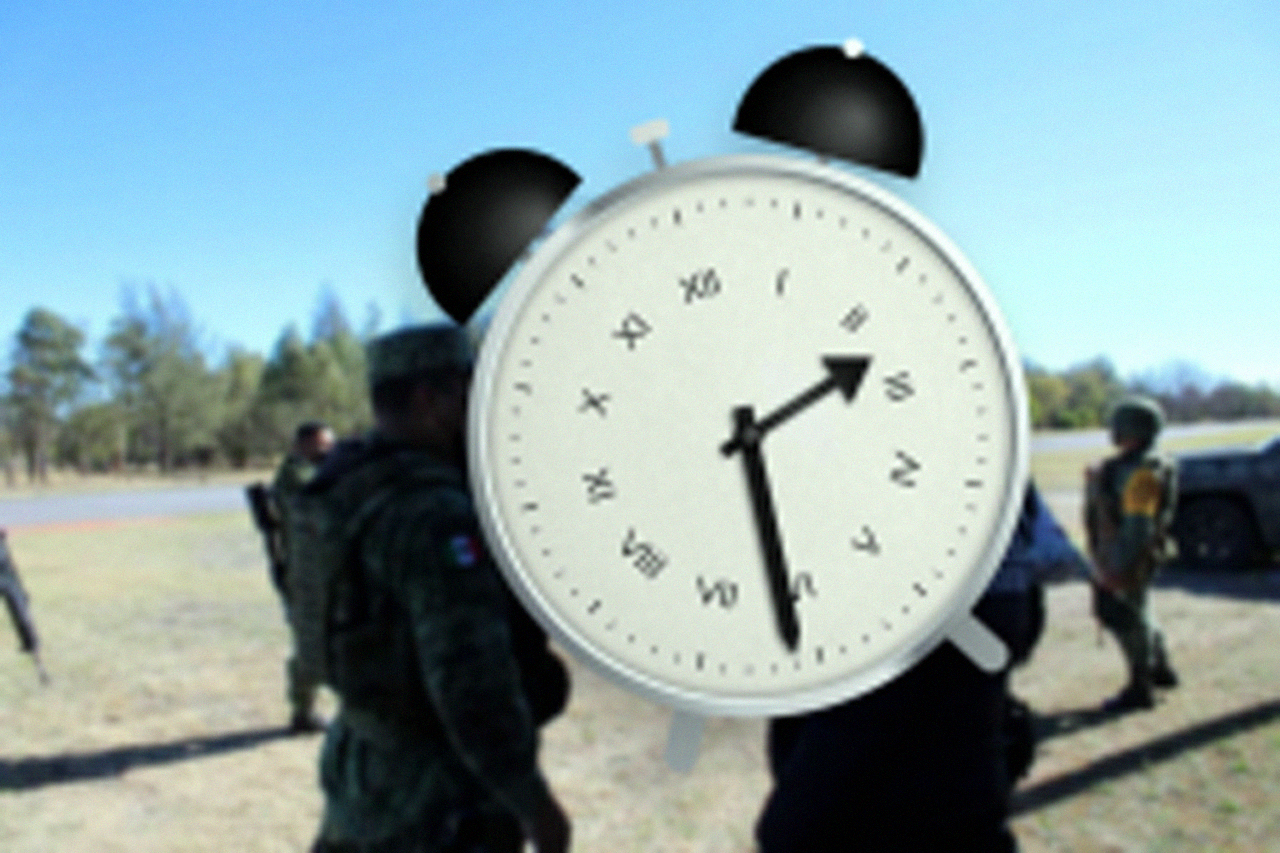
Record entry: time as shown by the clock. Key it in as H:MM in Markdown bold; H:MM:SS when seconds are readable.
**2:31**
